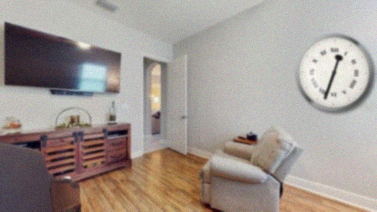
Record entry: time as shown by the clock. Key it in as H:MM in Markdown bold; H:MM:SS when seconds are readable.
**12:33**
